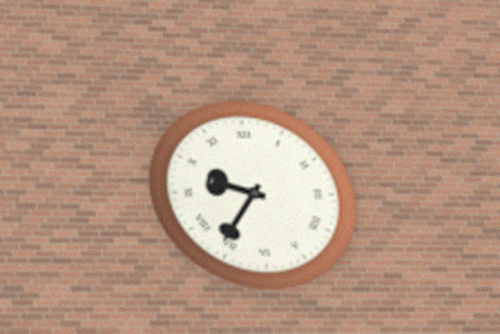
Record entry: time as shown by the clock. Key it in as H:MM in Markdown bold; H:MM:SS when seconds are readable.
**9:36**
